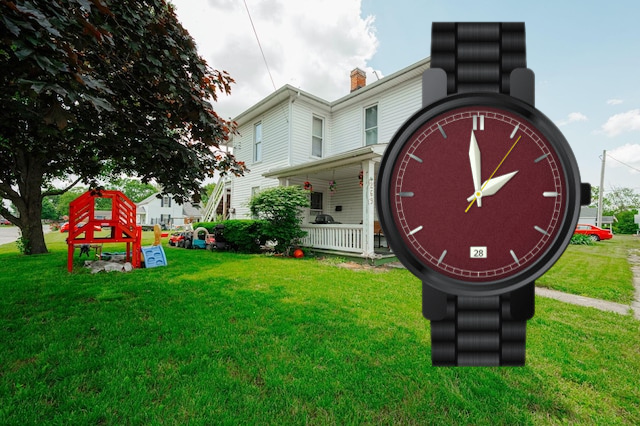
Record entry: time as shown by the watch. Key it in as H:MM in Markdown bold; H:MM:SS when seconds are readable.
**1:59:06**
